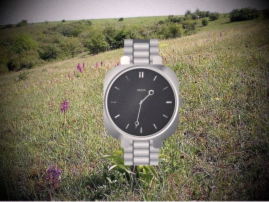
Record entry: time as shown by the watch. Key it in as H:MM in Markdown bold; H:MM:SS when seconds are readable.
**1:32**
